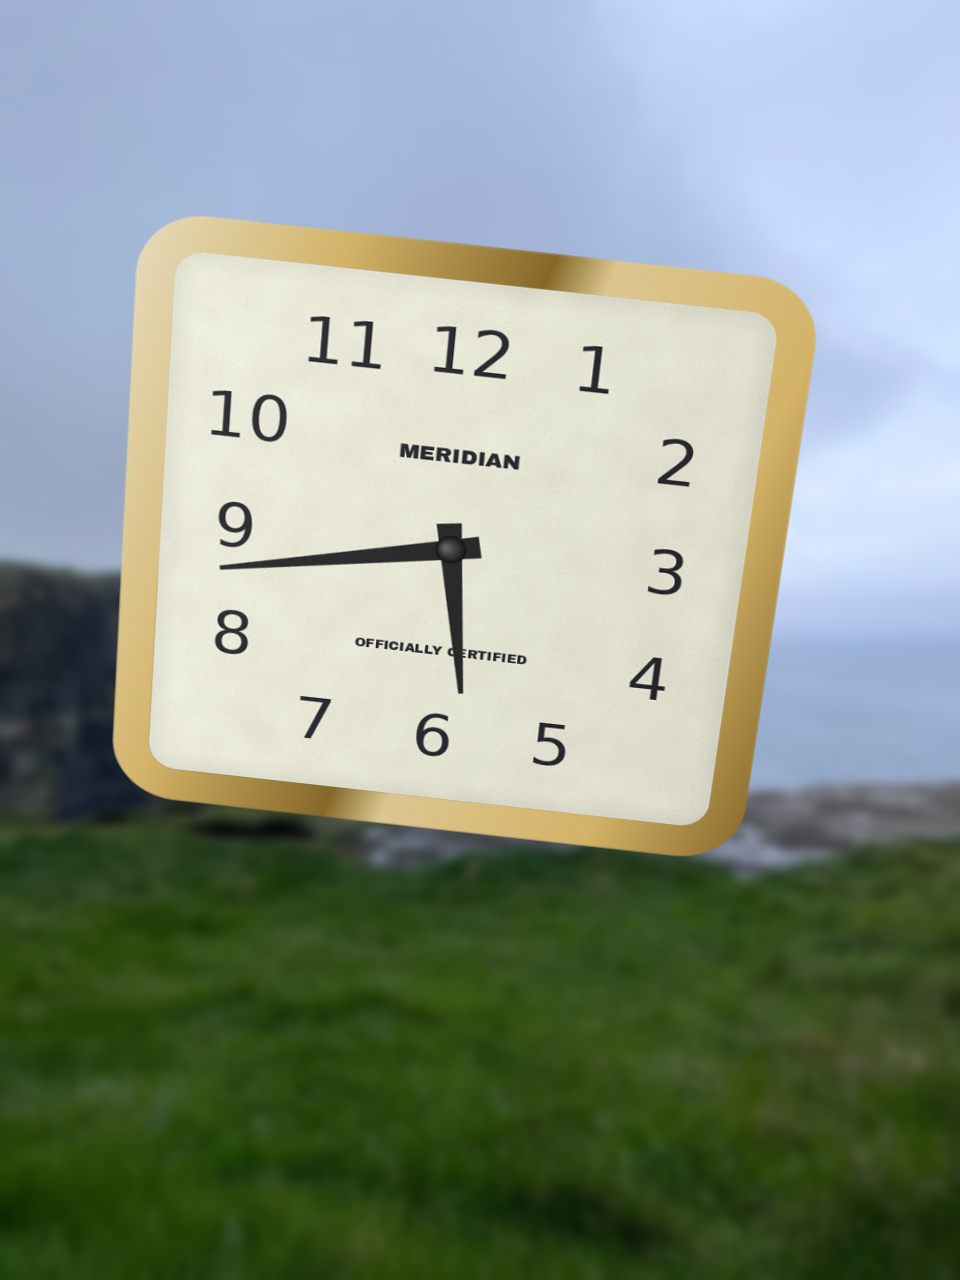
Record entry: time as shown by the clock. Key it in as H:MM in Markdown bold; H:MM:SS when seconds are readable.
**5:43**
